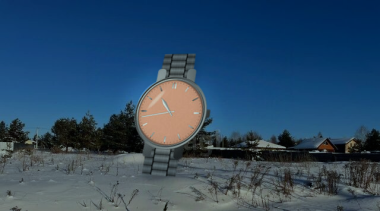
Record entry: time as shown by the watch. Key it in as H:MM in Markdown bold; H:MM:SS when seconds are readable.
**10:43**
